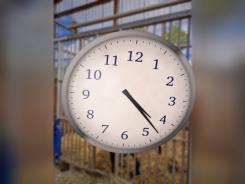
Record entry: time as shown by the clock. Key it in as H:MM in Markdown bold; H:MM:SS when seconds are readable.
**4:23**
